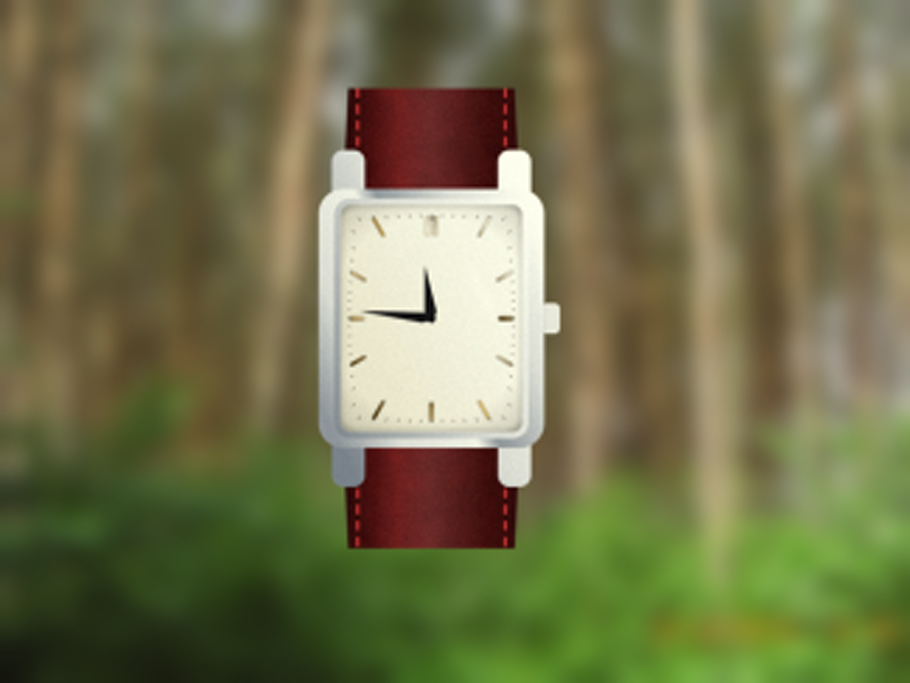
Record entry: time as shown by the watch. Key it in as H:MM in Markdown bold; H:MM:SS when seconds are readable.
**11:46**
